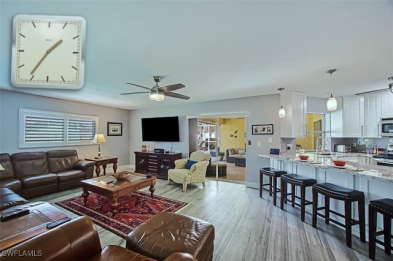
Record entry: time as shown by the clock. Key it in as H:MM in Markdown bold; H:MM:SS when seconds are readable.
**1:36**
